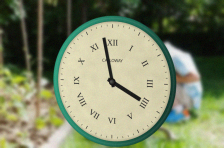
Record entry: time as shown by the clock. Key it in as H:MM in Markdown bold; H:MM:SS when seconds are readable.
**3:58**
